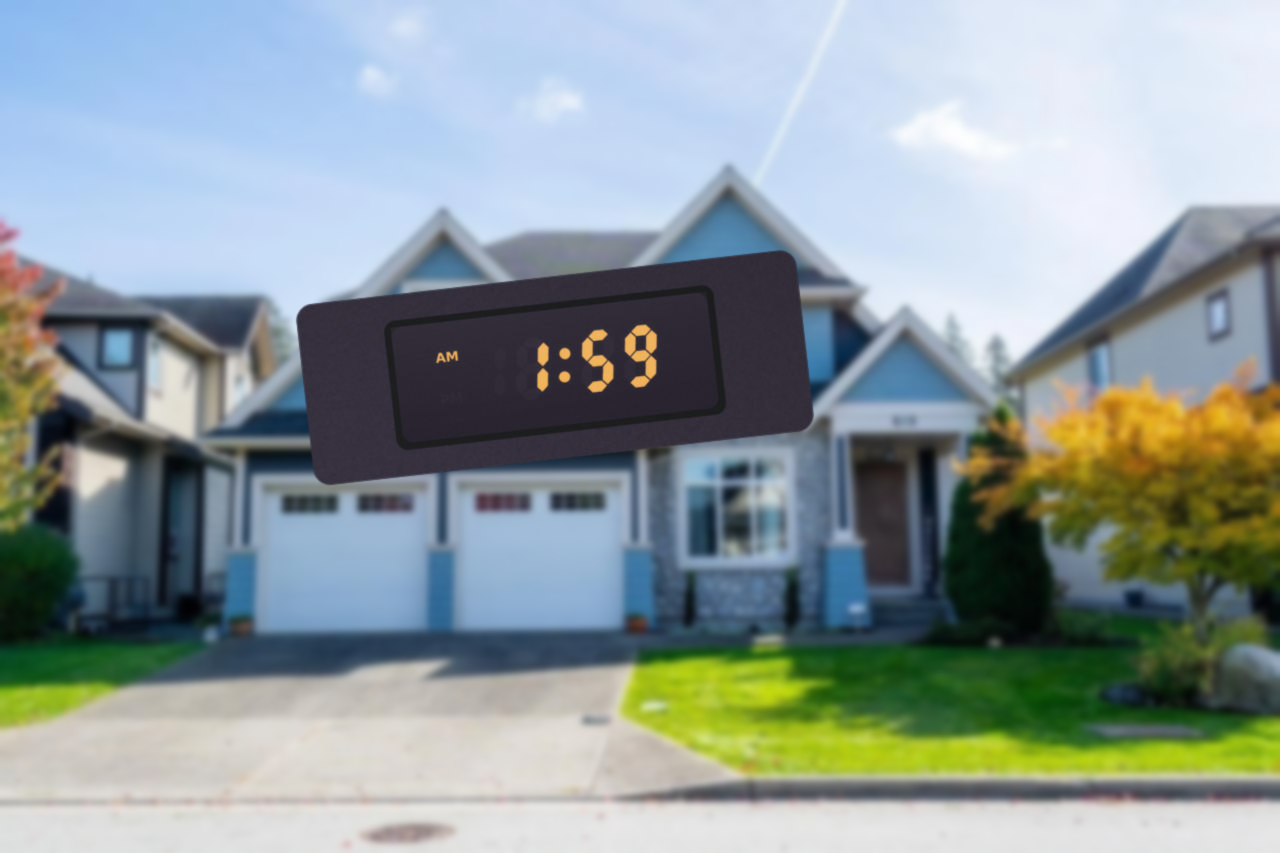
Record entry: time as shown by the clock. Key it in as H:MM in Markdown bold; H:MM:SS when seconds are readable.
**1:59**
